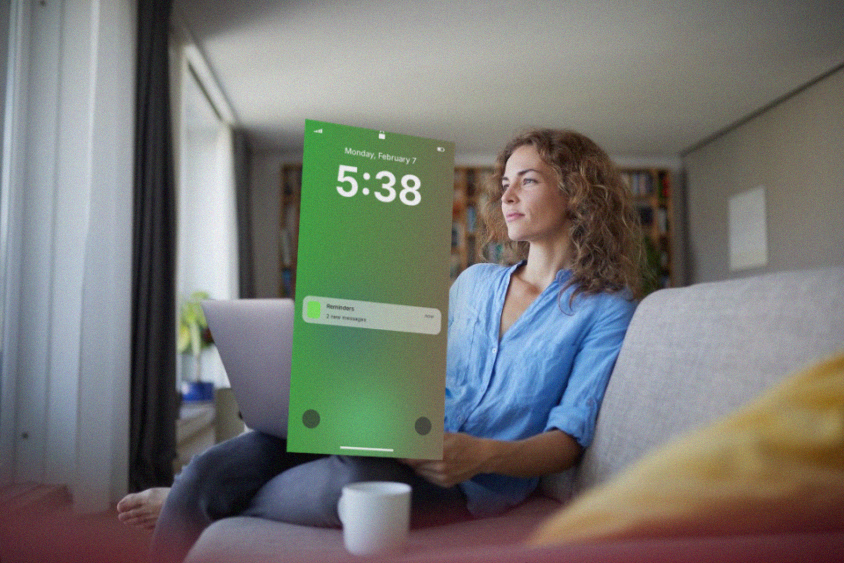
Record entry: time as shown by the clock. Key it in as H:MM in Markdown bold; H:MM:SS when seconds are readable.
**5:38**
